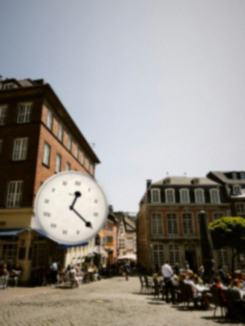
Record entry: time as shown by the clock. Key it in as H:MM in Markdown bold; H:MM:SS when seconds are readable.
**12:20**
